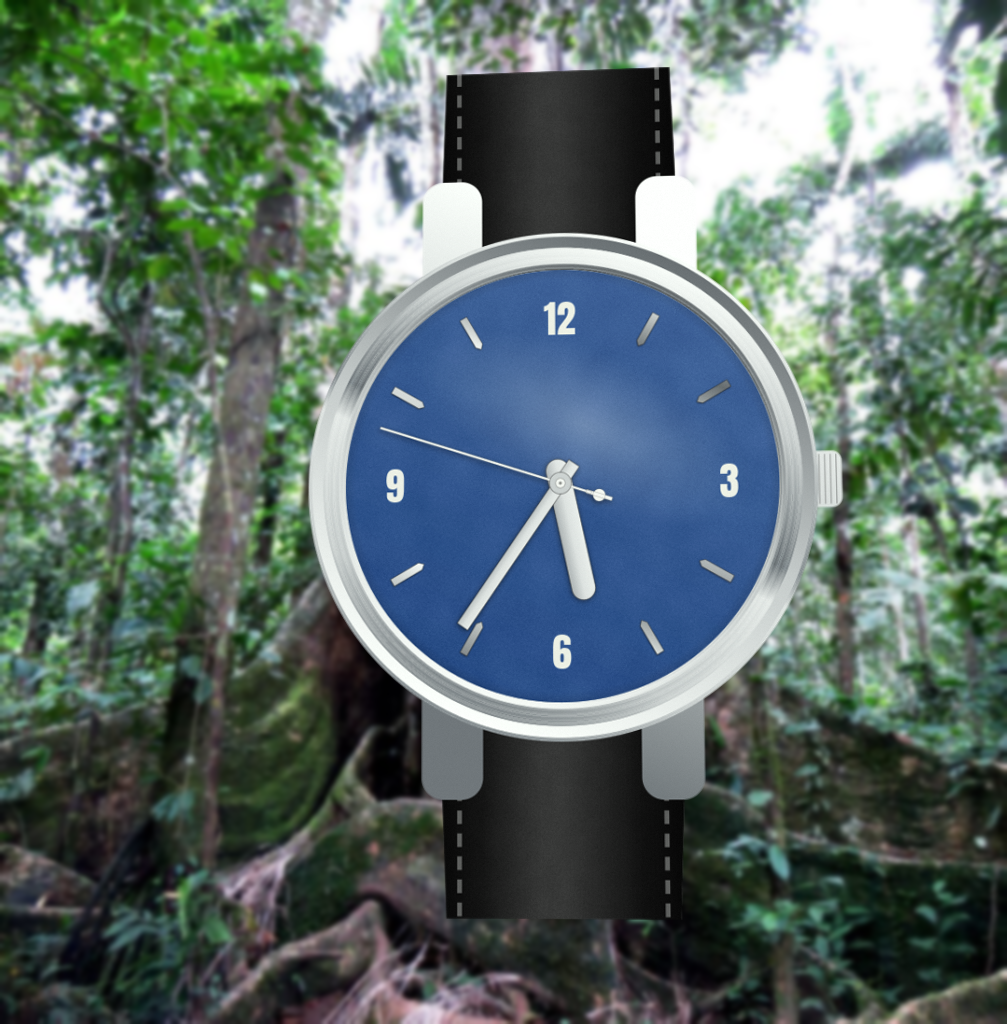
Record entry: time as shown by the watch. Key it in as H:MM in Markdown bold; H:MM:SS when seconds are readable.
**5:35:48**
